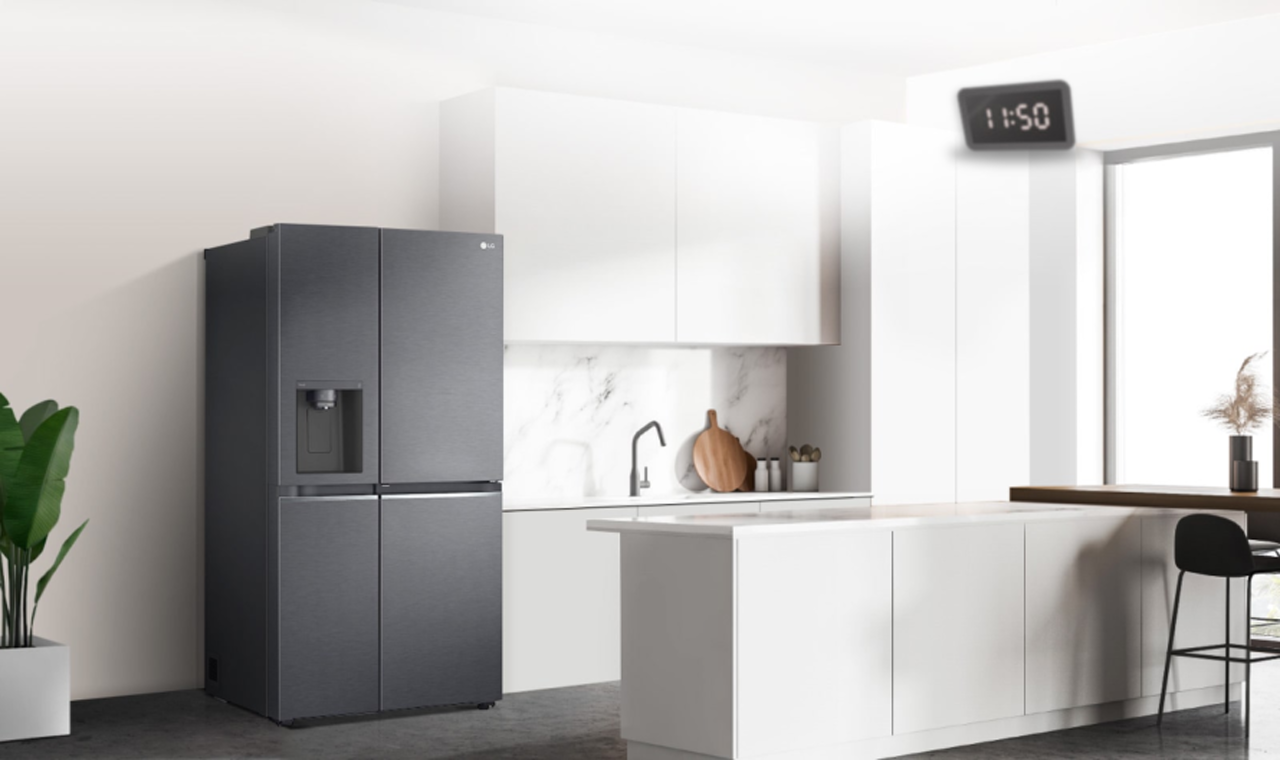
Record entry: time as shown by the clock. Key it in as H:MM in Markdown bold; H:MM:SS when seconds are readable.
**11:50**
